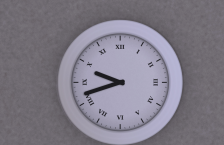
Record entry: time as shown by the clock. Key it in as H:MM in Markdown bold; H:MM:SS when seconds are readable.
**9:42**
